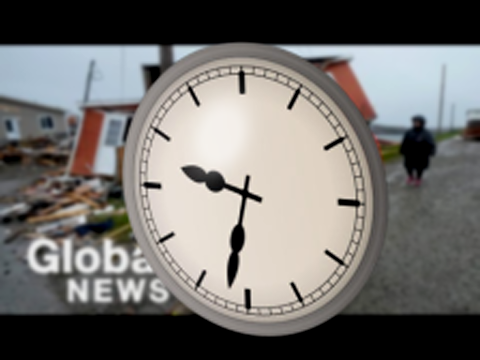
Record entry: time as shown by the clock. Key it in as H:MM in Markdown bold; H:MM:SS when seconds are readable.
**9:32**
